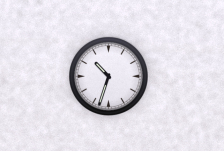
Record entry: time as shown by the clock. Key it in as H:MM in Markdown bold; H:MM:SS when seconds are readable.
**10:33**
